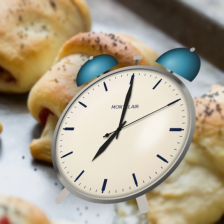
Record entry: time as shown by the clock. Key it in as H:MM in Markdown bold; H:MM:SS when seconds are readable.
**7:00:10**
